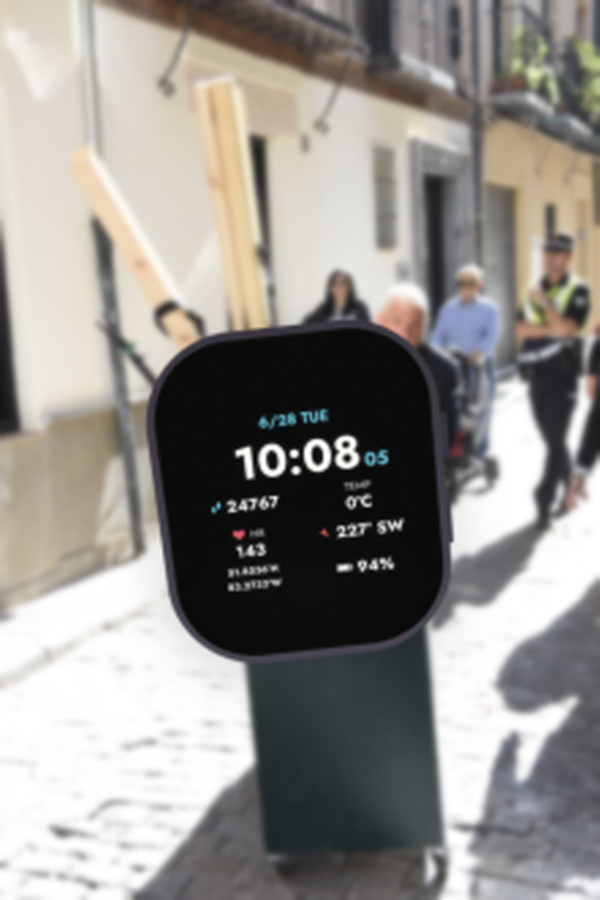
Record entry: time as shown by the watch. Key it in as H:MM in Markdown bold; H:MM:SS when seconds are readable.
**10:08**
